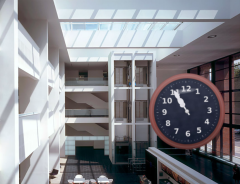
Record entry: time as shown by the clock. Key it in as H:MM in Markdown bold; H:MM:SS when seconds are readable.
**10:55**
